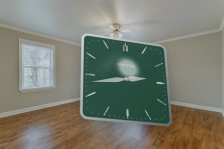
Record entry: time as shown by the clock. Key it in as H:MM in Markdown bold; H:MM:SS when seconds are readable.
**2:43**
